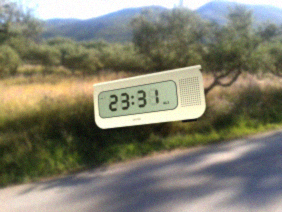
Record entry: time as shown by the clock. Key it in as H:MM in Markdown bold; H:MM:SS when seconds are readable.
**23:31**
